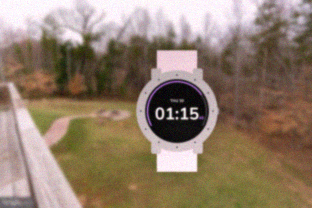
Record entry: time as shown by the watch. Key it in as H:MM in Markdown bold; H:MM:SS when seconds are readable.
**1:15**
